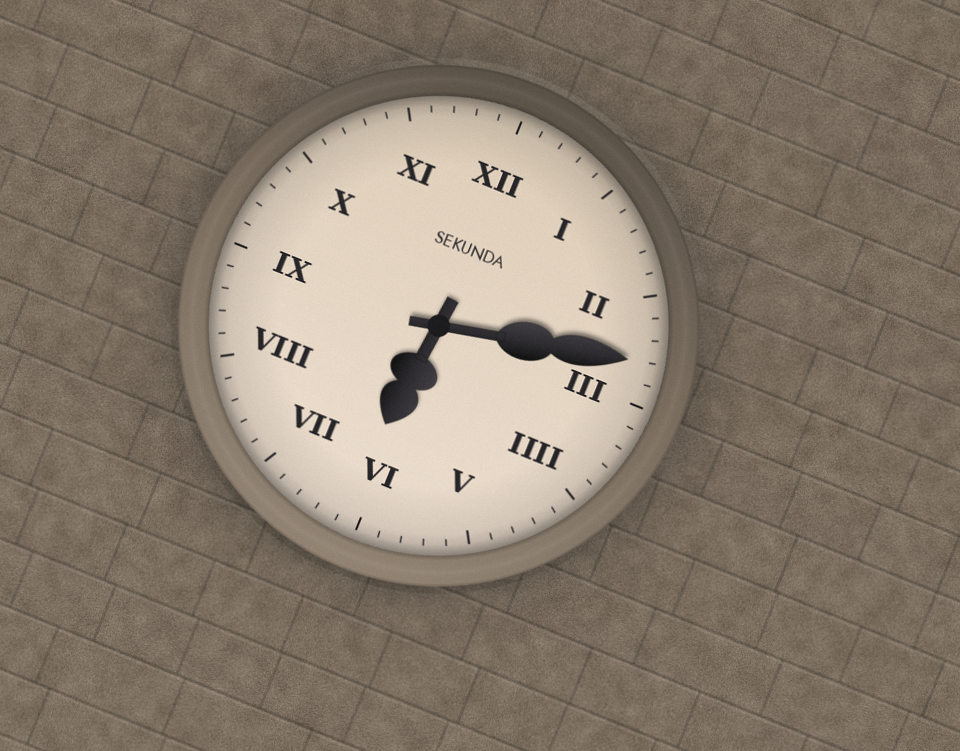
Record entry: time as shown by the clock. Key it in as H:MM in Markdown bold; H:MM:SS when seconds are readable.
**6:13**
